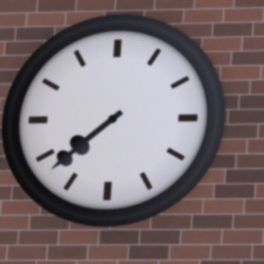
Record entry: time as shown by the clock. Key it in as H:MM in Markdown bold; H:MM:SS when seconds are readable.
**7:38**
